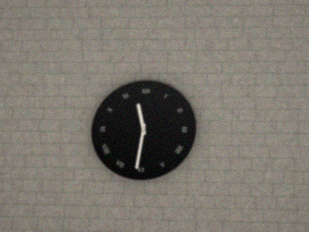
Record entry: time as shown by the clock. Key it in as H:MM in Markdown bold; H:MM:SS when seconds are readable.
**11:31**
